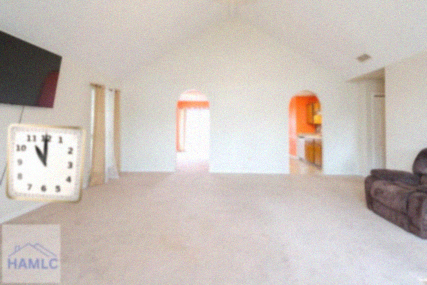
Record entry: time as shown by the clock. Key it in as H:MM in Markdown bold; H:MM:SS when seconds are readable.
**11:00**
